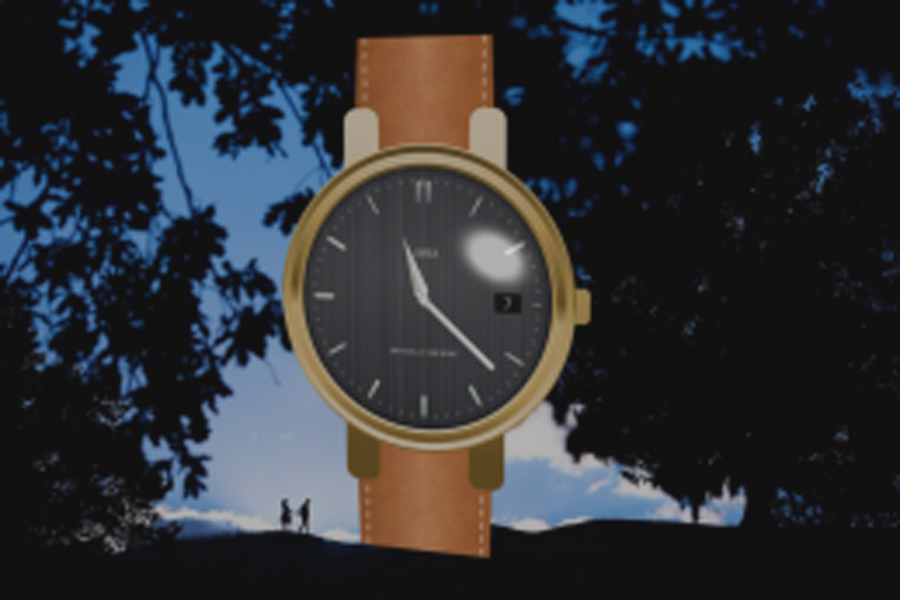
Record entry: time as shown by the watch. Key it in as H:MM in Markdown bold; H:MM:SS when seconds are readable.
**11:22**
